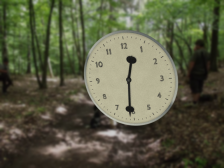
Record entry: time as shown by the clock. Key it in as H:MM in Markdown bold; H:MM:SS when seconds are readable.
**12:31**
